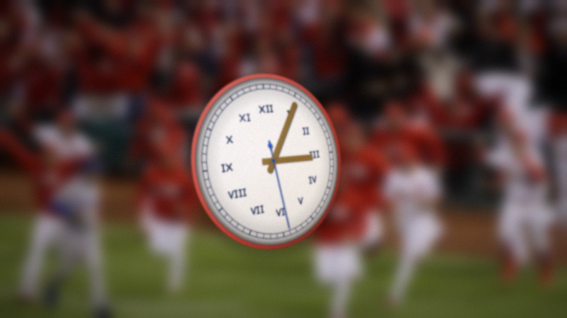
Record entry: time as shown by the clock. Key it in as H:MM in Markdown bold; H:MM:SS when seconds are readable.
**3:05:29**
